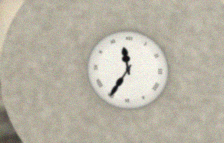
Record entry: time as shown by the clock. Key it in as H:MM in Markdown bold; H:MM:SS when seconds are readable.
**11:35**
